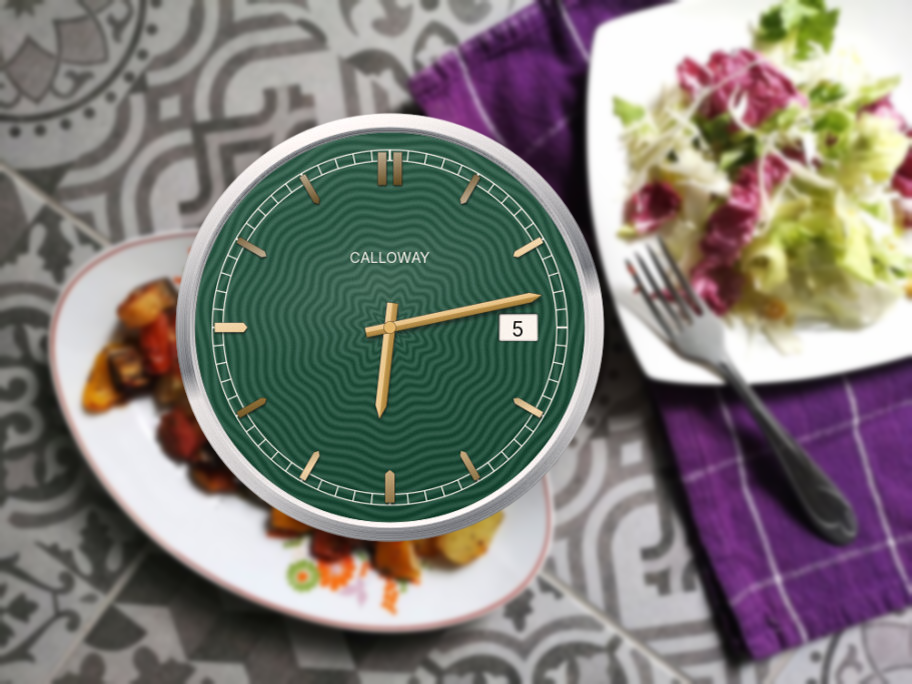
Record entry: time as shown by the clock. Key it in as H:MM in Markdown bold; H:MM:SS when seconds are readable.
**6:13**
